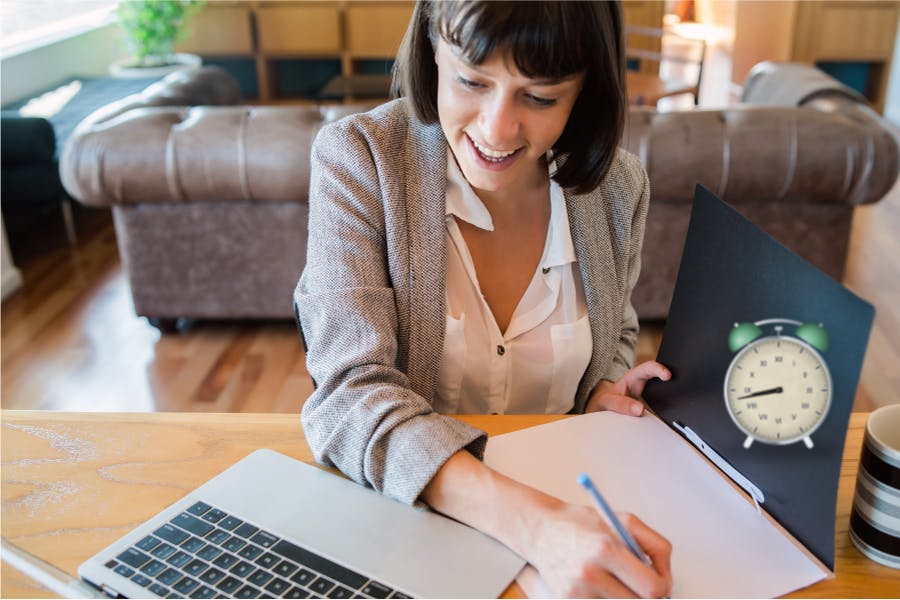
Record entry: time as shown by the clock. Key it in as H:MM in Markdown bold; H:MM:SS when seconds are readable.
**8:43**
